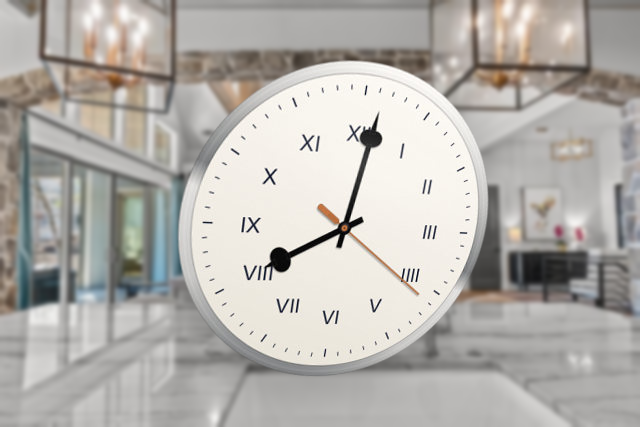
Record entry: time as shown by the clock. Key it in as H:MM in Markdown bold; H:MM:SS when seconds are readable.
**8:01:21**
